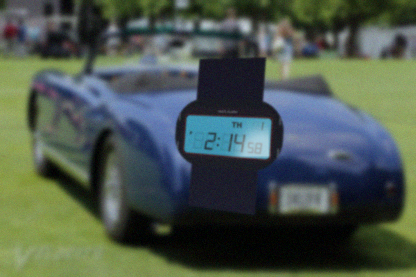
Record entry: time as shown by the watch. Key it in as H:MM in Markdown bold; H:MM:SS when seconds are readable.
**2:14:58**
